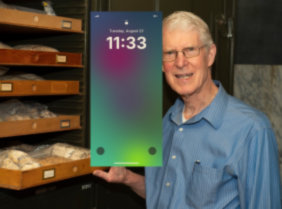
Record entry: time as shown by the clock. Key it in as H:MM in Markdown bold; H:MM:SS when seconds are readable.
**11:33**
